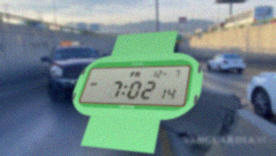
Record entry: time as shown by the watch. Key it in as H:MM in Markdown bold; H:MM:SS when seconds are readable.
**7:02:14**
